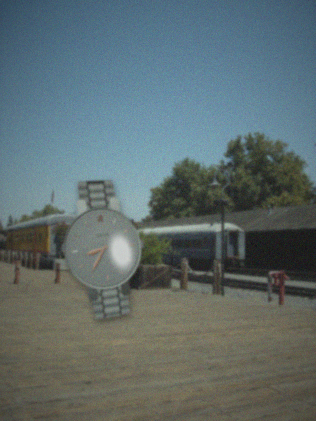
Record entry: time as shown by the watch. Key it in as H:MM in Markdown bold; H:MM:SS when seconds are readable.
**8:36**
